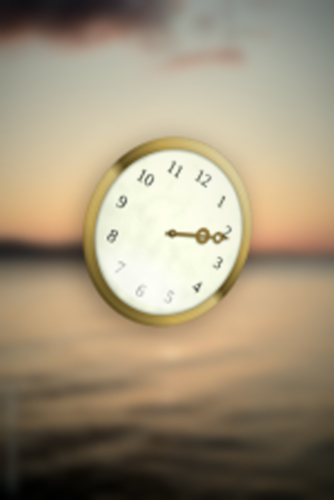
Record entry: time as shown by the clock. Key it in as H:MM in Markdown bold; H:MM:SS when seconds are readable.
**2:11**
